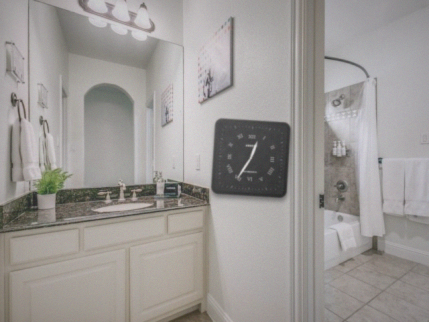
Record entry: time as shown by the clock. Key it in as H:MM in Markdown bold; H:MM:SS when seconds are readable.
**12:35**
